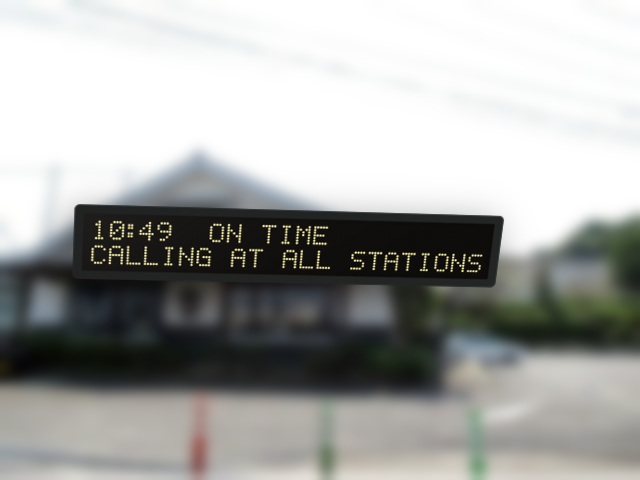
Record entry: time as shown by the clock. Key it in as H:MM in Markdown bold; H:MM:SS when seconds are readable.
**10:49**
